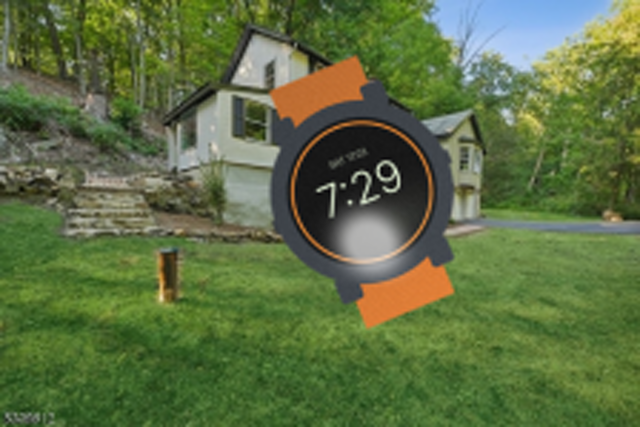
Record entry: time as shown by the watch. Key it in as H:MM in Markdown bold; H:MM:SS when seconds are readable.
**7:29**
